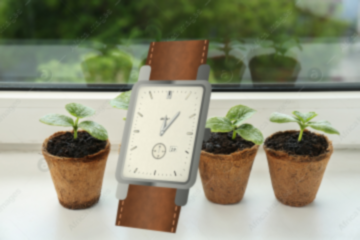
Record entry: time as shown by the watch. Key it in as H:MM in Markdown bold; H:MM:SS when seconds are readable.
**12:06**
